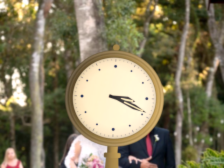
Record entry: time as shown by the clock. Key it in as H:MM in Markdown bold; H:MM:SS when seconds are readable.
**3:19**
